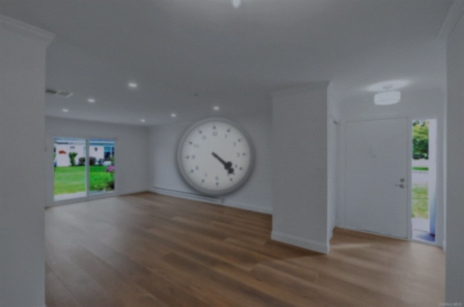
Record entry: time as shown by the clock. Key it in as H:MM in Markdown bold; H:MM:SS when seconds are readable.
**4:23**
